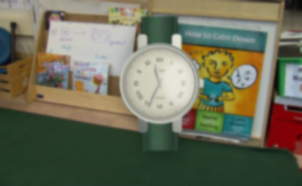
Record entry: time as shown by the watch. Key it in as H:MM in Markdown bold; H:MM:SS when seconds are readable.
**11:34**
